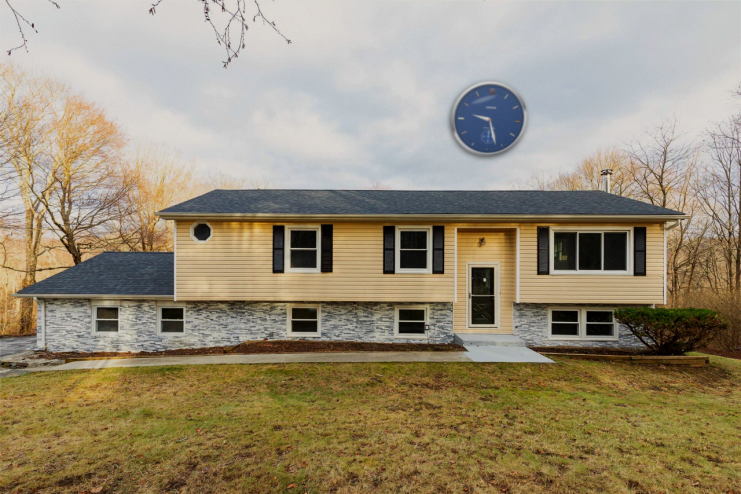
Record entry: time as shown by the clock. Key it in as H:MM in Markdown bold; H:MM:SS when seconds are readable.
**9:27**
